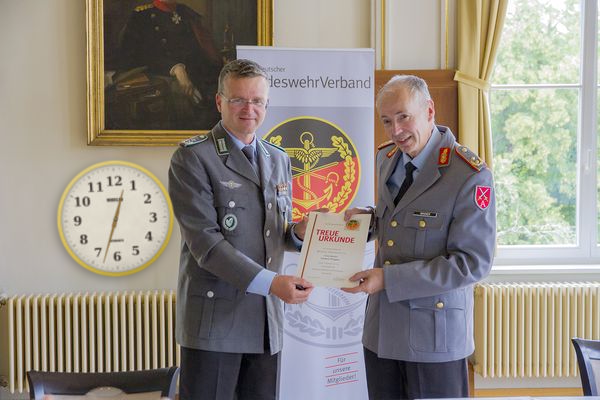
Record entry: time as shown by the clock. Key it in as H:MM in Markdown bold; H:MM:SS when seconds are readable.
**12:33**
